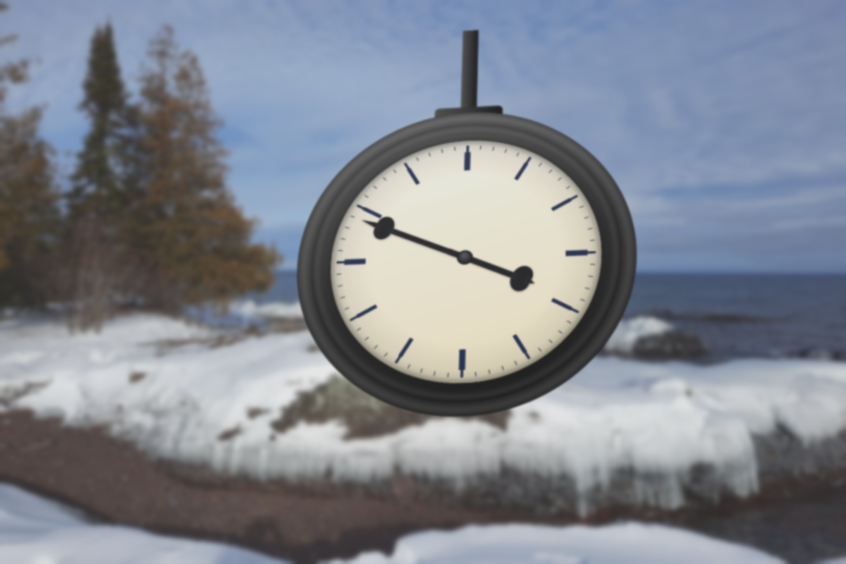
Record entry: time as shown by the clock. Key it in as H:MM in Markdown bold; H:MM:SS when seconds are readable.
**3:49**
